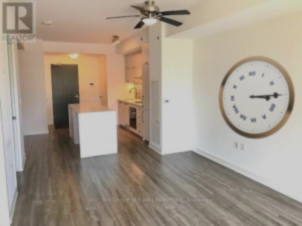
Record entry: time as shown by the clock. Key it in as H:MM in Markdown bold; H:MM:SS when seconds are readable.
**3:15**
